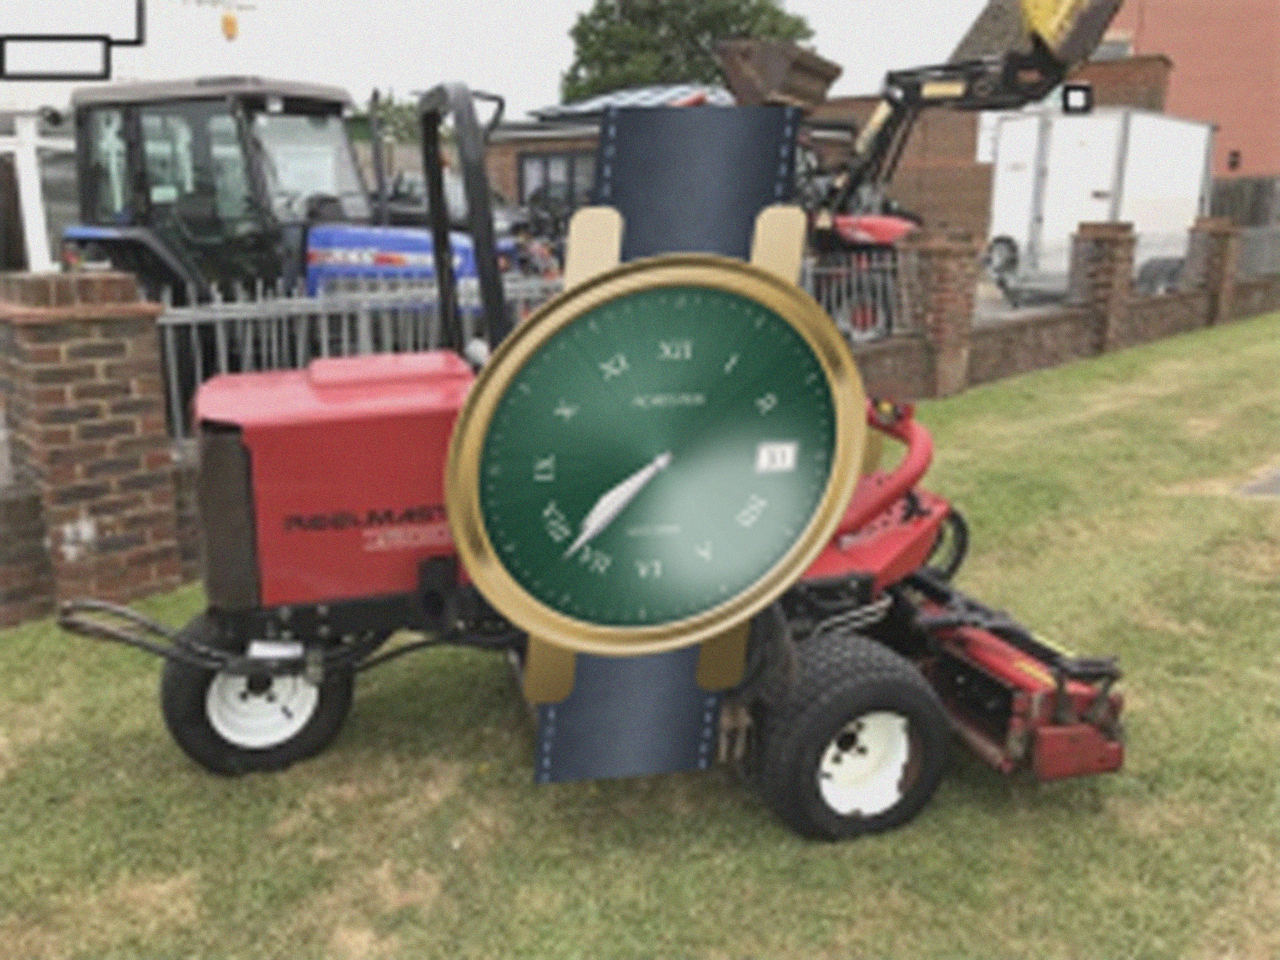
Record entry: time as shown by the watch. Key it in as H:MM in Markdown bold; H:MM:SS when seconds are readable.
**7:37**
